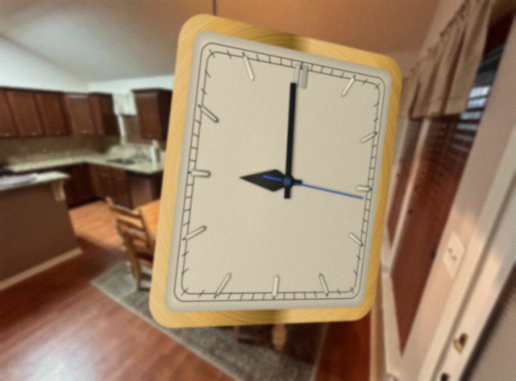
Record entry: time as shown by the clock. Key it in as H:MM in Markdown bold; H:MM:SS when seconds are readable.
**8:59:16**
